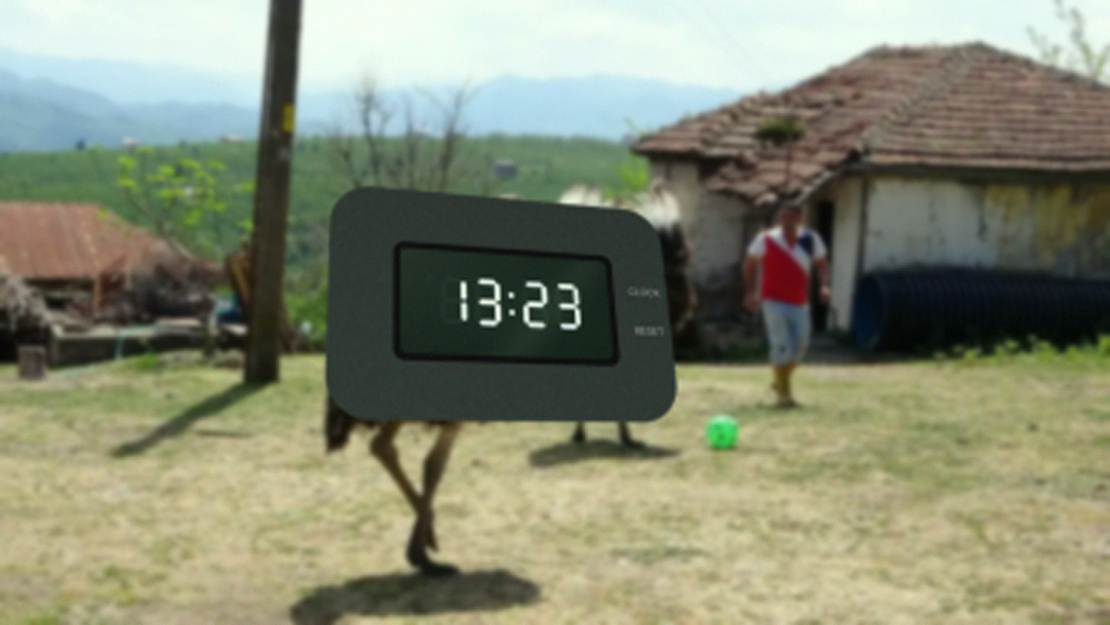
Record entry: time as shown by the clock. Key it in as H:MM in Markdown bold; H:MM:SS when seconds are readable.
**13:23**
